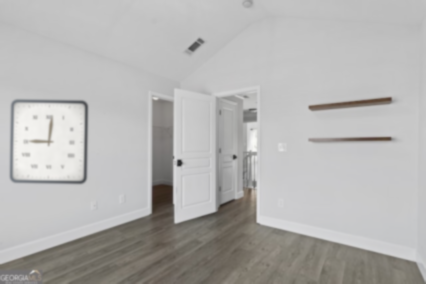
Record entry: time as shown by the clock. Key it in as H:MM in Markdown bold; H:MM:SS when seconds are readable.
**9:01**
